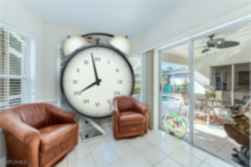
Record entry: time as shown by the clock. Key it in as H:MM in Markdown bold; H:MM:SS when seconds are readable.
**7:58**
